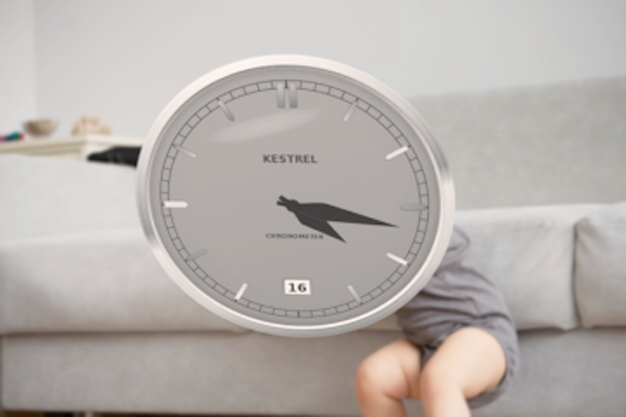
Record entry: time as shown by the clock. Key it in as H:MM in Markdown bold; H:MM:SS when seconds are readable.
**4:17**
